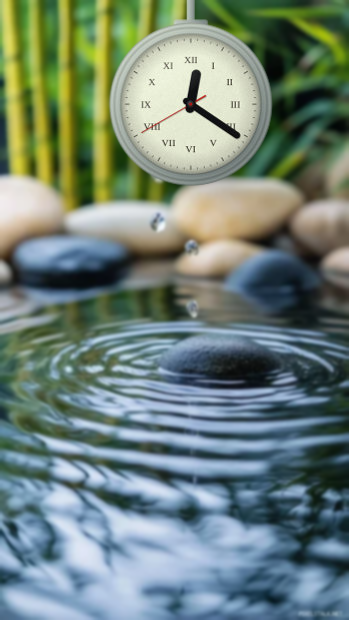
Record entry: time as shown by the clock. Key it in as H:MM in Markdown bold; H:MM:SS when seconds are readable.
**12:20:40**
